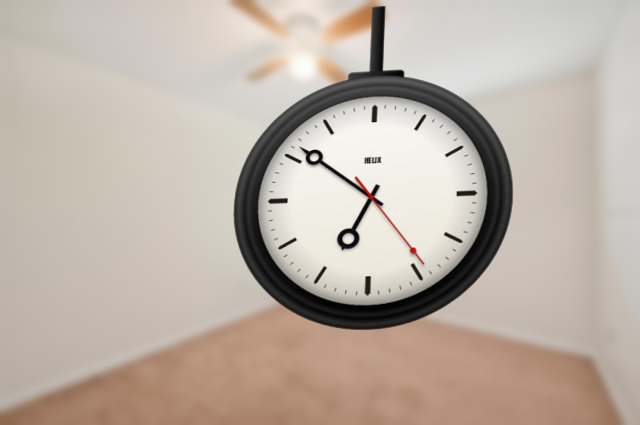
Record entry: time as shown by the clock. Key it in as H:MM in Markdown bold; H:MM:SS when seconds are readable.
**6:51:24**
